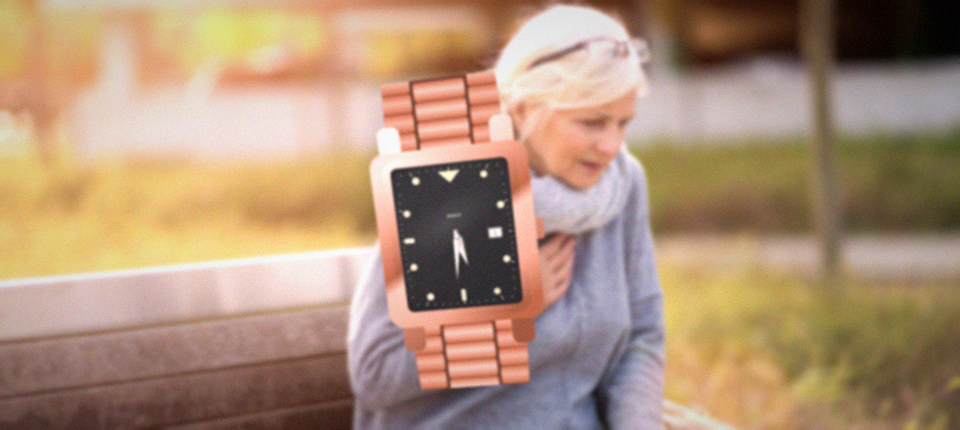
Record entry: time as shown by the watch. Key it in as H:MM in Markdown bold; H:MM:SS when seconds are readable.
**5:31**
